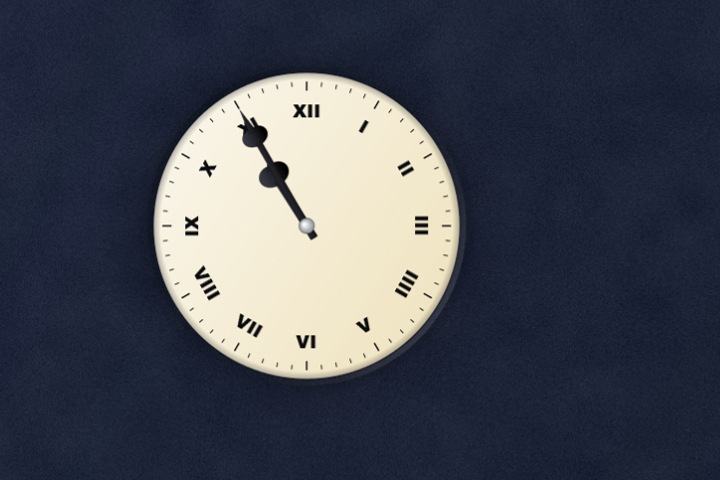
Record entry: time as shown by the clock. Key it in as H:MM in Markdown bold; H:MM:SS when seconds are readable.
**10:55**
